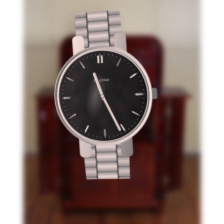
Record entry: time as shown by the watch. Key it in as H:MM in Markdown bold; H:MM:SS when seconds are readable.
**11:26**
